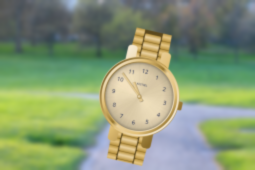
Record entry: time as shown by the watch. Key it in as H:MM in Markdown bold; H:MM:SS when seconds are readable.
**10:52**
